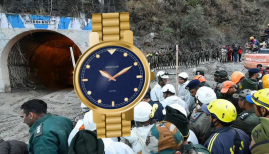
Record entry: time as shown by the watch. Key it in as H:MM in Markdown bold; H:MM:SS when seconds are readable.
**10:10**
